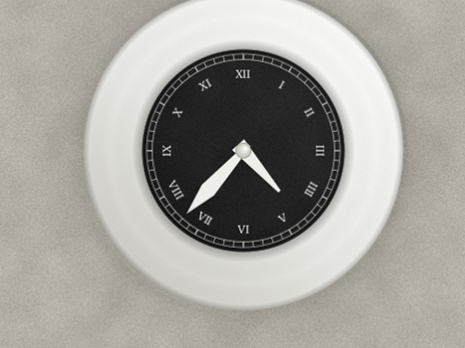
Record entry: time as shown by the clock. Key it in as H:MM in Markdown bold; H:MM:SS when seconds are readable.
**4:37**
